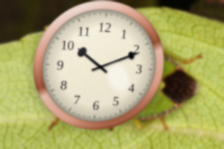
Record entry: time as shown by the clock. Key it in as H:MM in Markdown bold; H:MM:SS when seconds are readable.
**10:11**
